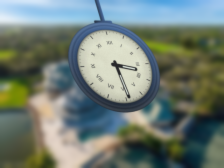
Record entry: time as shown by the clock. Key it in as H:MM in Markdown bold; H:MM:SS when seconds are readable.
**3:29**
